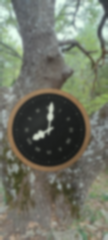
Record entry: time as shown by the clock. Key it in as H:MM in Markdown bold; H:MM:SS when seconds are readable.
**8:01**
